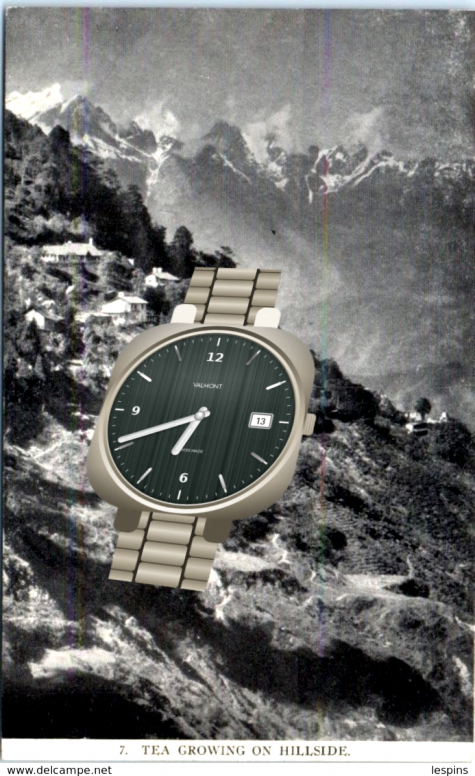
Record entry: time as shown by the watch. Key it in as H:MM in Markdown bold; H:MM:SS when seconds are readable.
**6:41**
